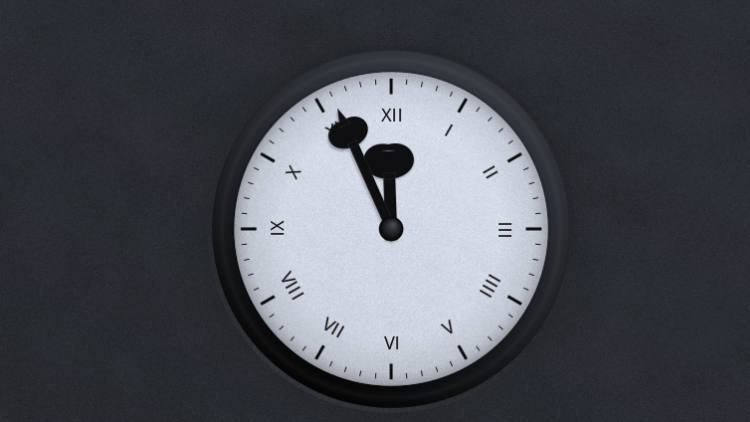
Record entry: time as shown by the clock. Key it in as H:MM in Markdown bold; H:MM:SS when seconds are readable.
**11:56**
